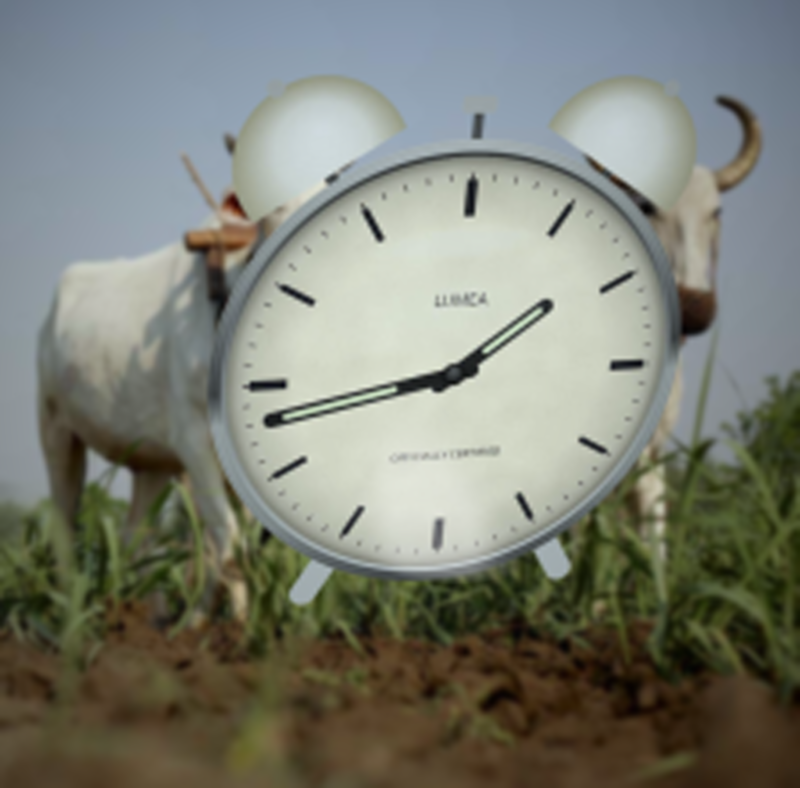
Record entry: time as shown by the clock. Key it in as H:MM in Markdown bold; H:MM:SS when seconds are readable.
**1:43**
